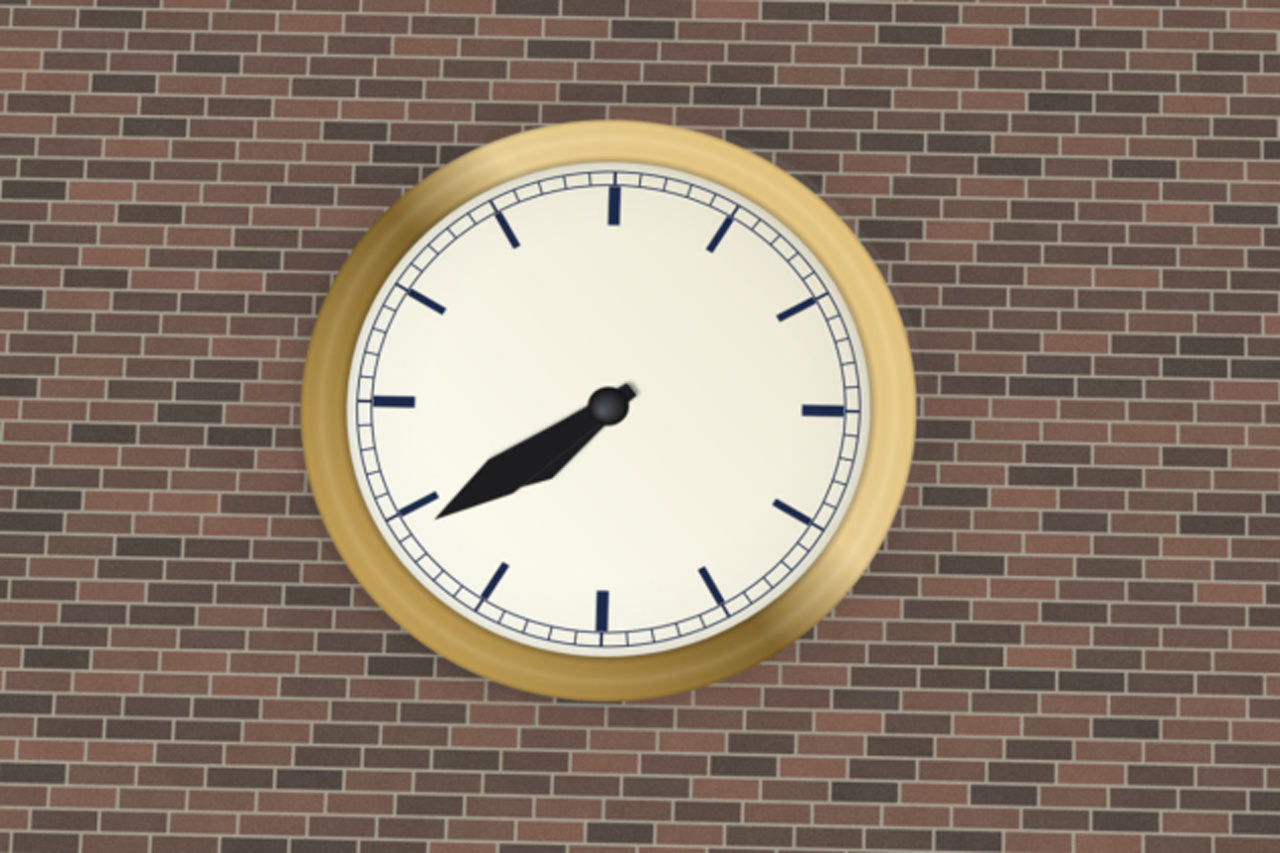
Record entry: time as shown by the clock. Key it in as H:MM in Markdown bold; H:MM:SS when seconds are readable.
**7:39**
